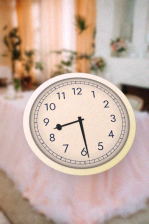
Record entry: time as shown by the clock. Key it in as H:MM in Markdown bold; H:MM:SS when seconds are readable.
**8:29**
